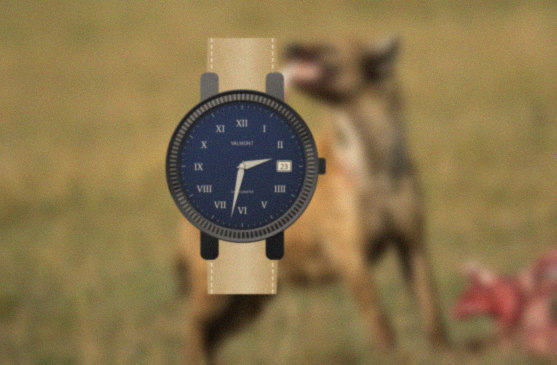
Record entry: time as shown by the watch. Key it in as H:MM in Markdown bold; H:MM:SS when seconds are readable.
**2:32**
